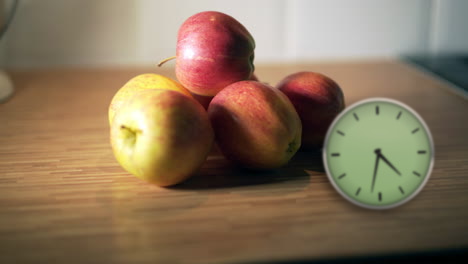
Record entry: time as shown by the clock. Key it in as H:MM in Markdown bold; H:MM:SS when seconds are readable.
**4:32**
